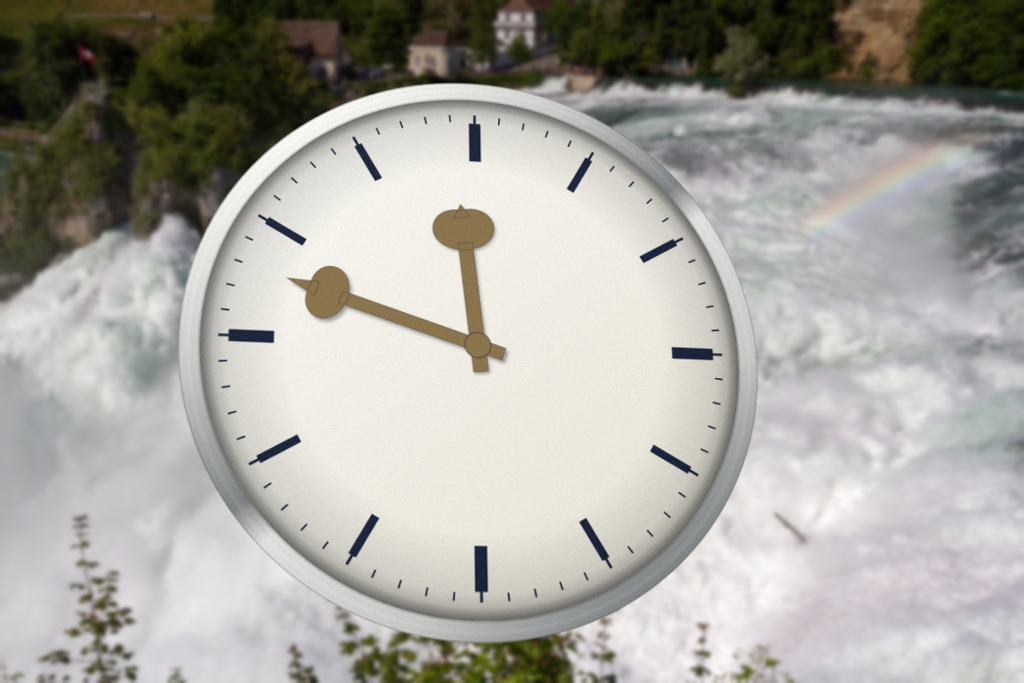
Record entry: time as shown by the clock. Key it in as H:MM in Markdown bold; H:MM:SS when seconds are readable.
**11:48**
